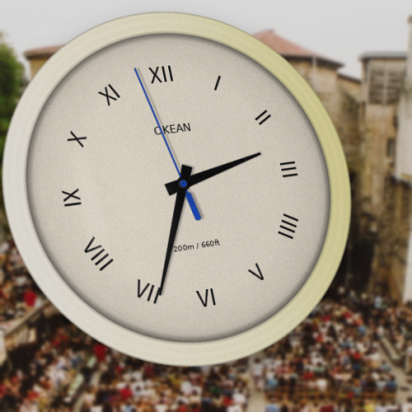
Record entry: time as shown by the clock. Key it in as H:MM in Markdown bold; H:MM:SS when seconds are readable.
**2:33:58**
